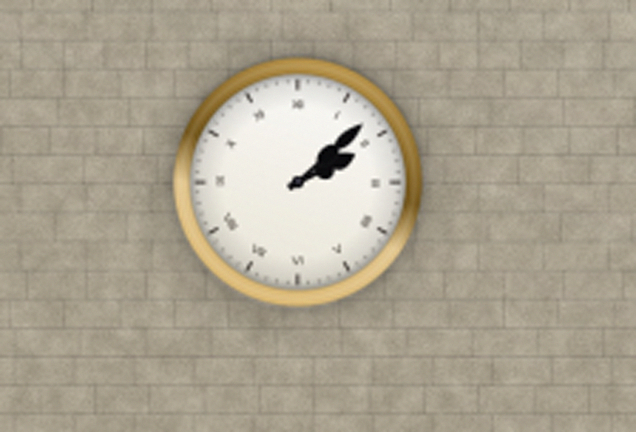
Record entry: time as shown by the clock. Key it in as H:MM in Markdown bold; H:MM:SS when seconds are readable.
**2:08**
